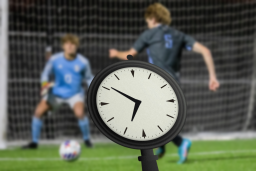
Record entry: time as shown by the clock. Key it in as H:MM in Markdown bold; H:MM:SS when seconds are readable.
**6:51**
